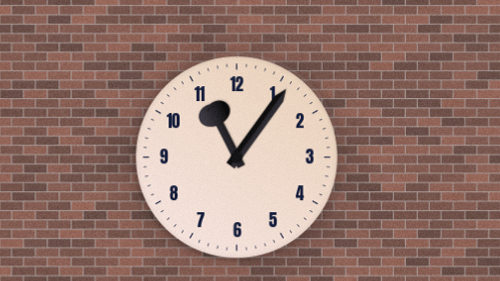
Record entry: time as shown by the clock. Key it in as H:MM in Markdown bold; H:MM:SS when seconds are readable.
**11:06**
